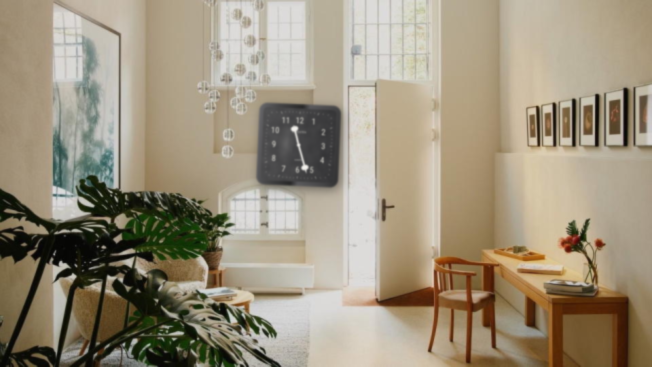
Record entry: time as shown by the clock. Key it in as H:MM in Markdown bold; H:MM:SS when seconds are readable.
**11:27**
